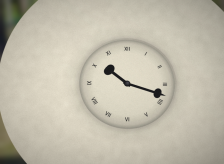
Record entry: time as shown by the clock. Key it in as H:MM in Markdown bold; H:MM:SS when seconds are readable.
**10:18**
